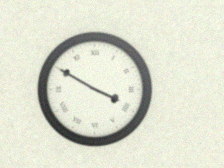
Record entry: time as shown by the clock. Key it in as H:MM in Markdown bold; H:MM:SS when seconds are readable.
**3:50**
